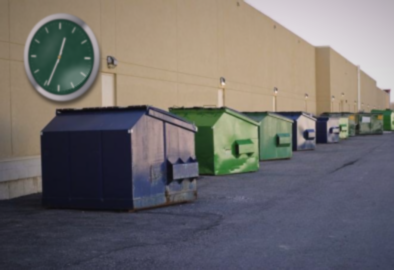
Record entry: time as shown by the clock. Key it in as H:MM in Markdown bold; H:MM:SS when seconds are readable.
**12:34**
